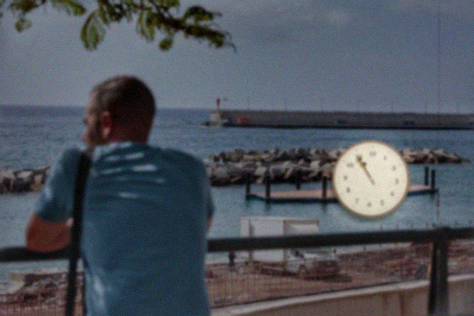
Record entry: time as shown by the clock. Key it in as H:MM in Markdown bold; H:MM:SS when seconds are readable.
**10:54**
